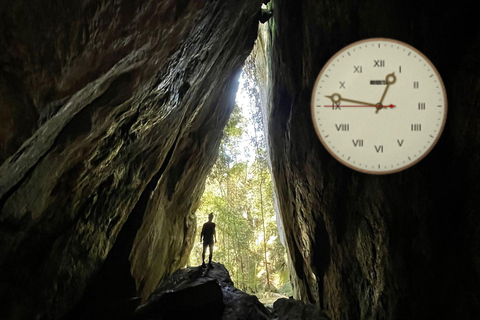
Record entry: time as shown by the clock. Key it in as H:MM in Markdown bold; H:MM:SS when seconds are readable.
**12:46:45**
